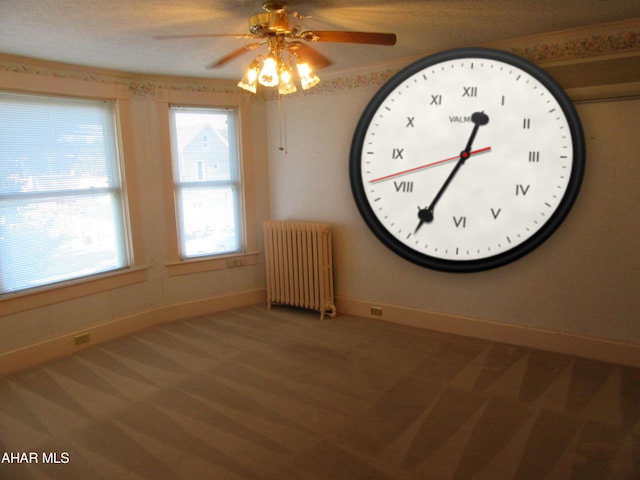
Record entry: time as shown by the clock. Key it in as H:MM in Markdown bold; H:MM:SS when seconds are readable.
**12:34:42**
